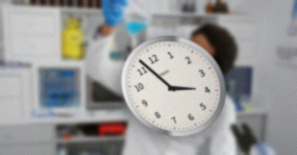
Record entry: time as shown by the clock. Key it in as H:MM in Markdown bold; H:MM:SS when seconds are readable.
**3:57**
